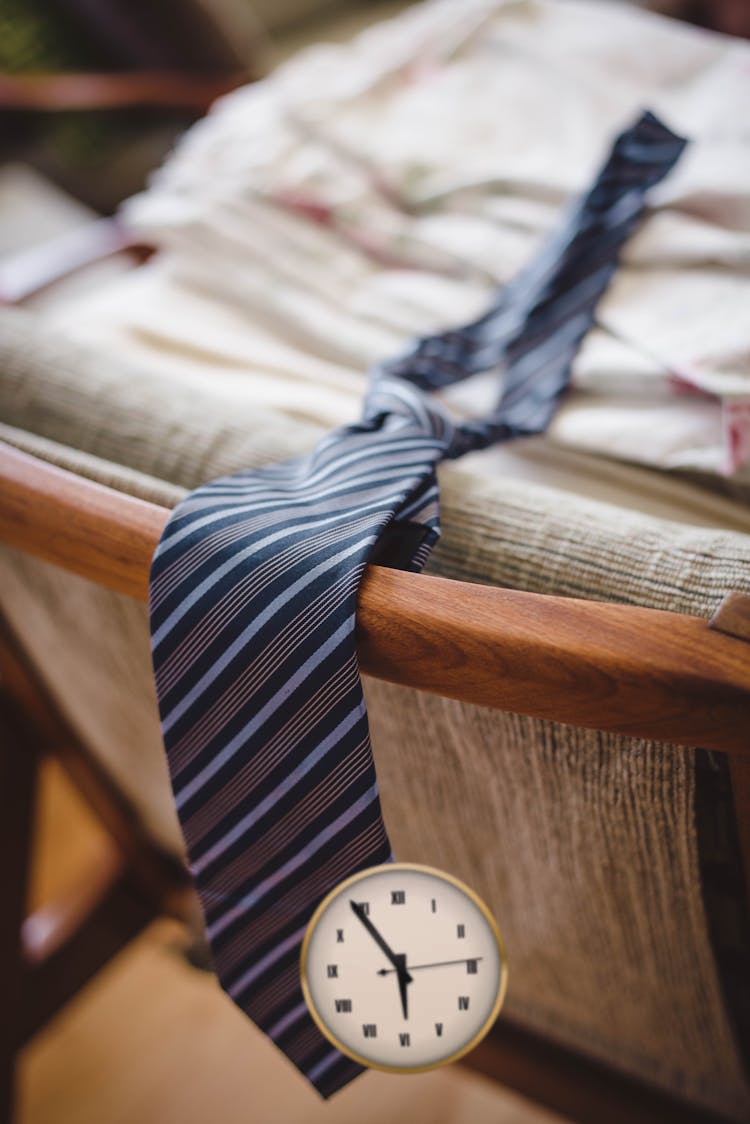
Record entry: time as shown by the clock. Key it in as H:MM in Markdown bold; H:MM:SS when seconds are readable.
**5:54:14**
